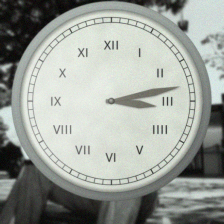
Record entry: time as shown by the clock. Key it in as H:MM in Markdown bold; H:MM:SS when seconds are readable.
**3:13**
